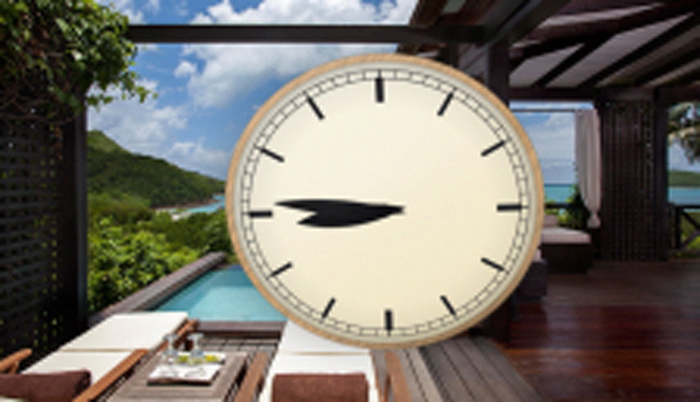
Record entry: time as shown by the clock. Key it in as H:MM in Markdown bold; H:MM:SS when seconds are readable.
**8:46**
